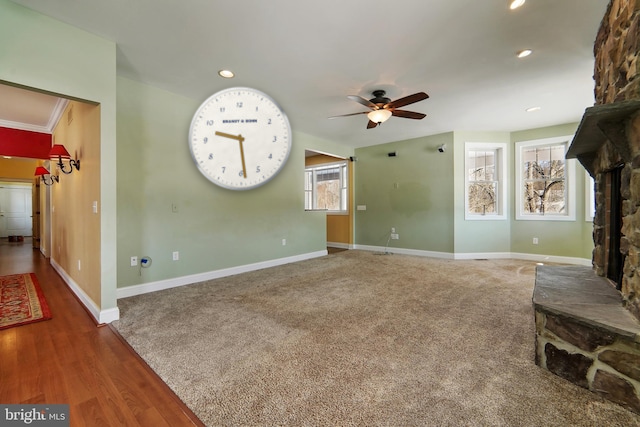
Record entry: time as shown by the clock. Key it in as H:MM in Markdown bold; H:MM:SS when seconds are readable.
**9:29**
